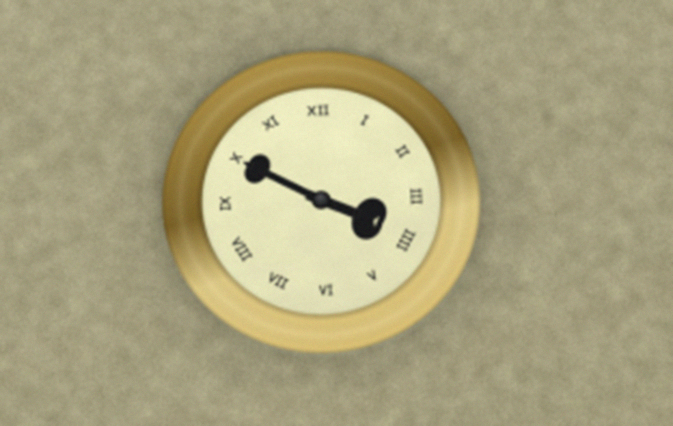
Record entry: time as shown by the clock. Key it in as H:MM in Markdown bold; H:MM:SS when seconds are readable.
**3:50**
